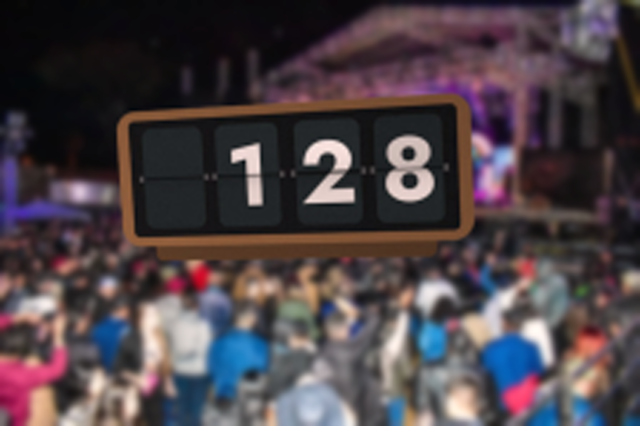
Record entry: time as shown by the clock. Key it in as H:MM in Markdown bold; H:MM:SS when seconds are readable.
**1:28**
